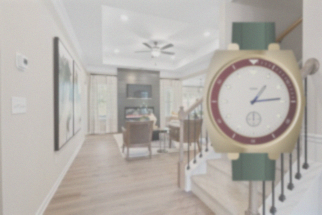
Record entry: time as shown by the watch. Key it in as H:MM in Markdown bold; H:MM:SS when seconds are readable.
**1:14**
